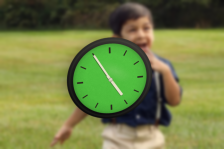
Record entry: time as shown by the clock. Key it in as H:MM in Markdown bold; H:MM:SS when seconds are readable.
**4:55**
